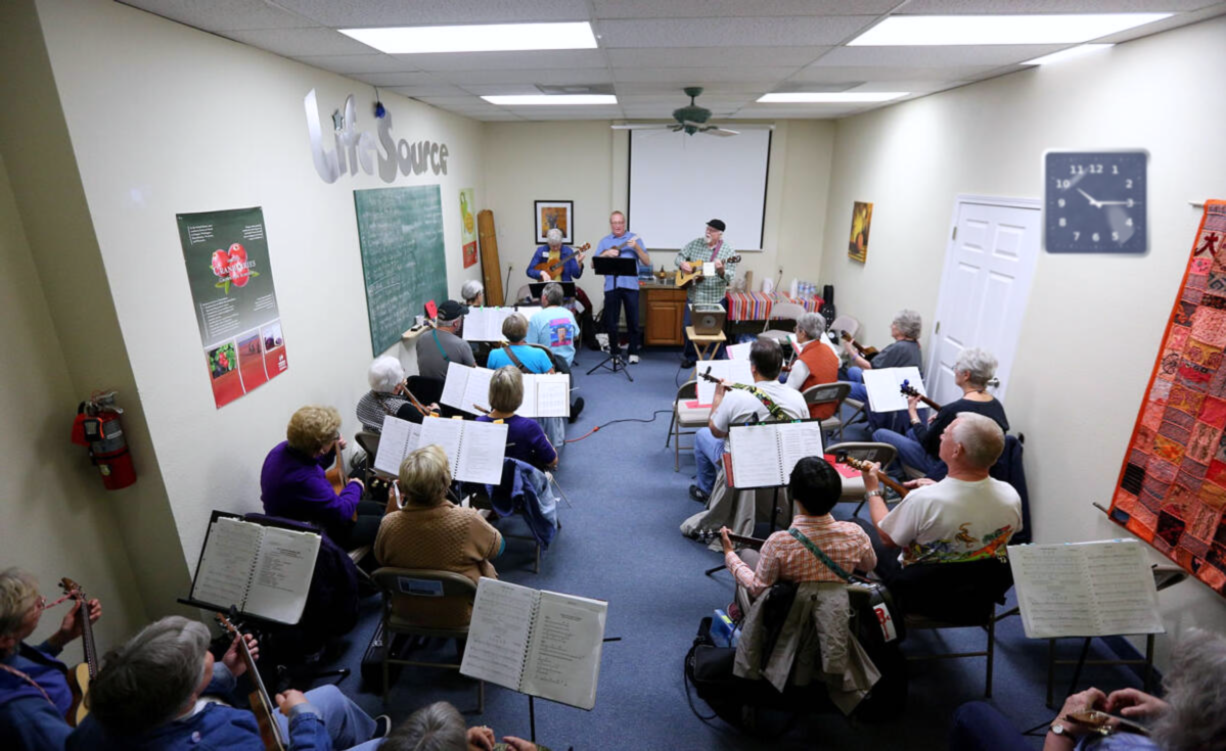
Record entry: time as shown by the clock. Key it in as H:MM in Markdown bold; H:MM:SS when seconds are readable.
**10:15**
